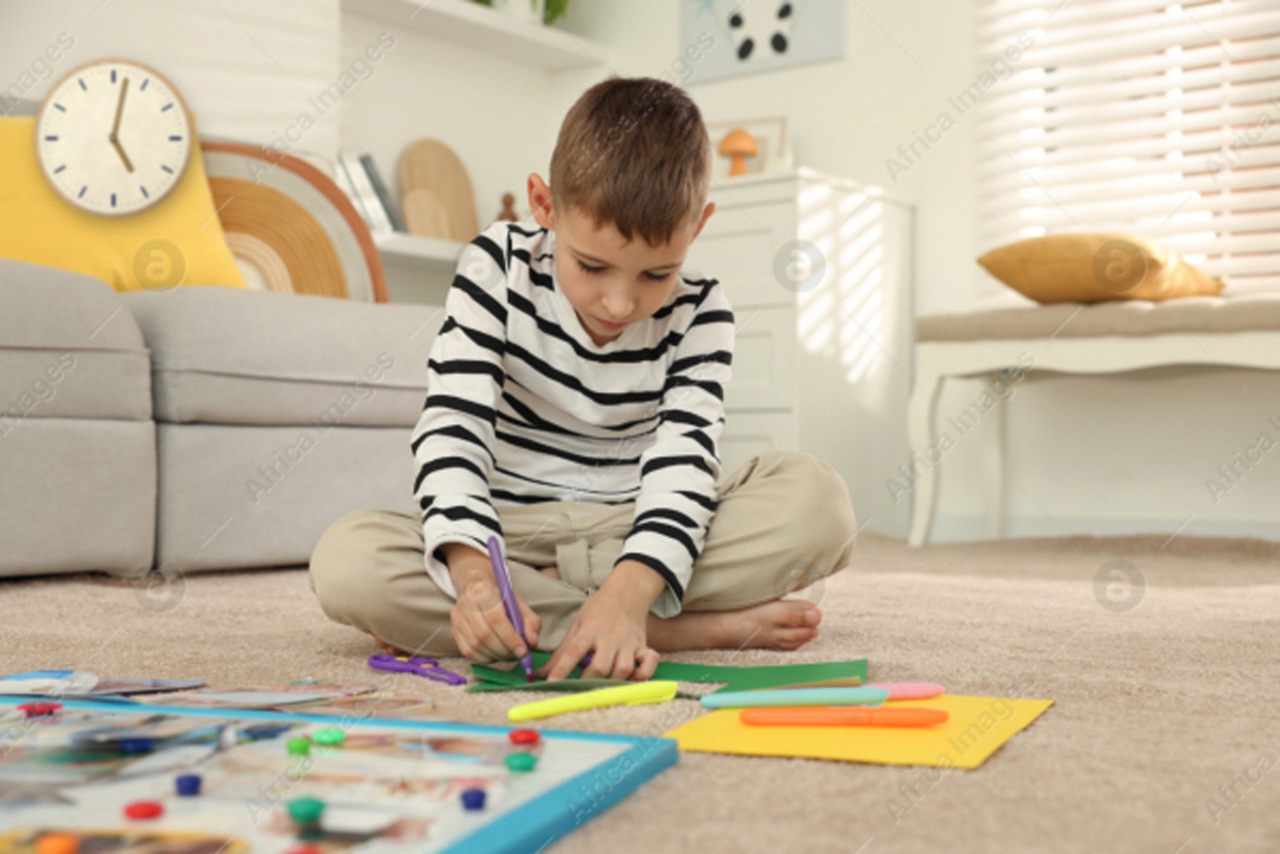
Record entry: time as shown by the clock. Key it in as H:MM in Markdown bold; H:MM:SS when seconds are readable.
**5:02**
